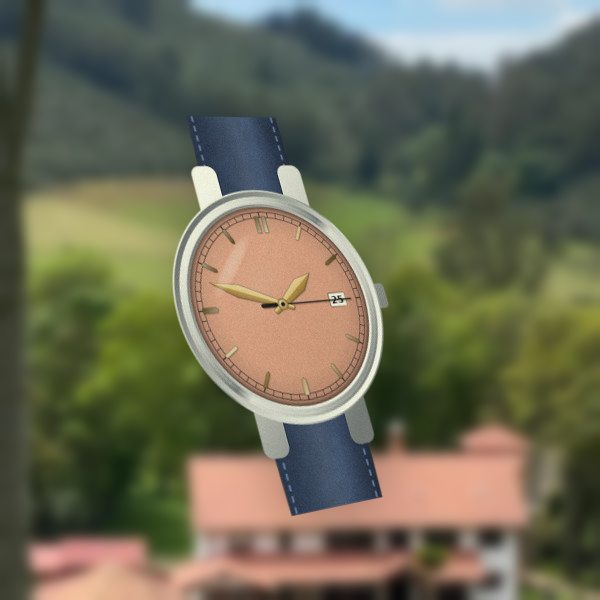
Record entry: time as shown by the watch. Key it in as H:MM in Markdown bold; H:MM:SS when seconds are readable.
**1:48:15**
